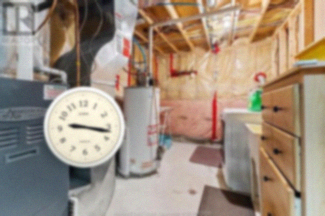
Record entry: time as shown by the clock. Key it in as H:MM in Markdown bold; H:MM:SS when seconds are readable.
**9:17**
